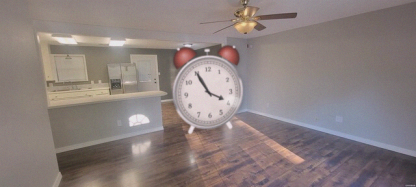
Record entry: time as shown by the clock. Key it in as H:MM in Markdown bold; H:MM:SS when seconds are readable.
**3:55**
